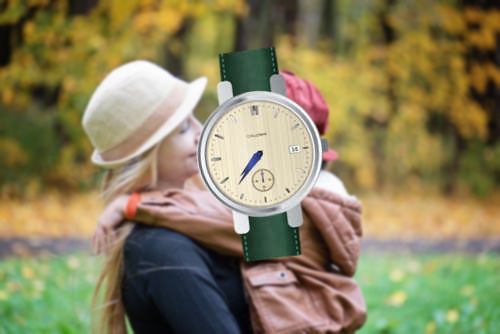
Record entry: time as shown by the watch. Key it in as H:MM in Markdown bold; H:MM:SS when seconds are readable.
**7:37**
